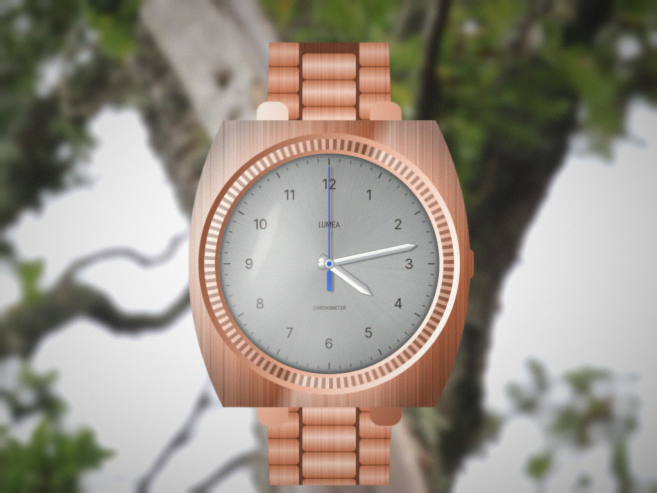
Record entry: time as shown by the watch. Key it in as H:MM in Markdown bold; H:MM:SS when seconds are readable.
**4:13:00**
